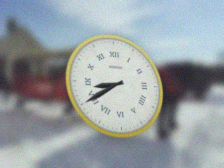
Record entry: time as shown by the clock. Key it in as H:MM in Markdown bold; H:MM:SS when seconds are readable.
**8:40**
